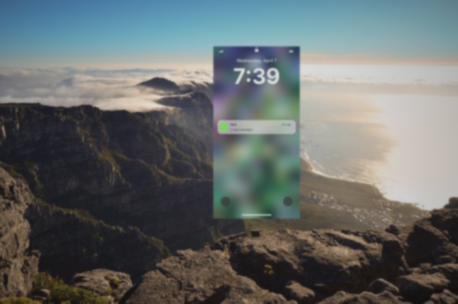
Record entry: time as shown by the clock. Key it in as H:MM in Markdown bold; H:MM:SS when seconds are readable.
**7:39**
